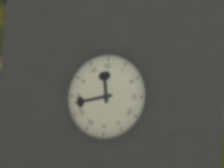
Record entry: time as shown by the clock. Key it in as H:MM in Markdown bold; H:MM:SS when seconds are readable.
**11:43**
